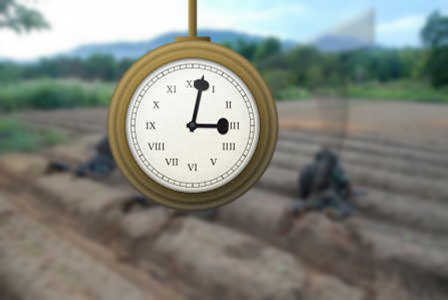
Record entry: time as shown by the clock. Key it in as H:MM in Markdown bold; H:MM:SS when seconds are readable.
**3:02**
